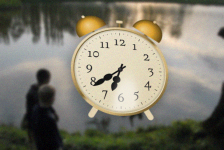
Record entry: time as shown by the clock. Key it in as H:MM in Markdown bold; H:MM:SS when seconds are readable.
**6:39**
